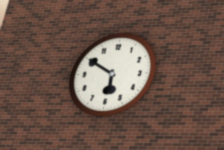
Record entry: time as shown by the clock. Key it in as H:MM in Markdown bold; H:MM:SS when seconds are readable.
**5:50**
